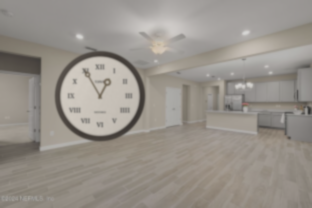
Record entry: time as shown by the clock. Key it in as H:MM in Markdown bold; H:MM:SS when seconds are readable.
**12:55**
